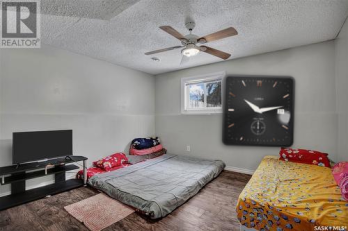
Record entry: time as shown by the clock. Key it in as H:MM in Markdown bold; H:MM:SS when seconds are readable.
**10:13**
